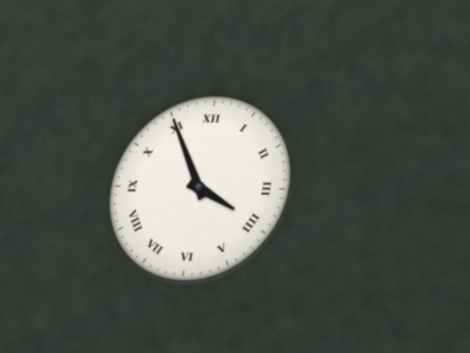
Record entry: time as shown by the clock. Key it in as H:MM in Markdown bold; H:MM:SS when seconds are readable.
**3:55**
